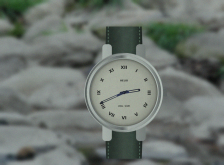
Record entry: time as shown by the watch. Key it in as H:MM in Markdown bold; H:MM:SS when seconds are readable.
**2:41**
